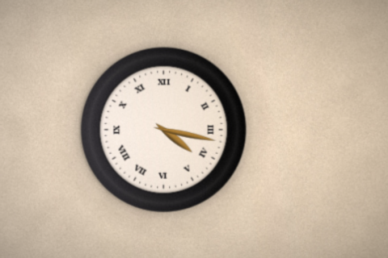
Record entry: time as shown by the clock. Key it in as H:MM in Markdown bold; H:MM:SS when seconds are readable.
**4:17**
